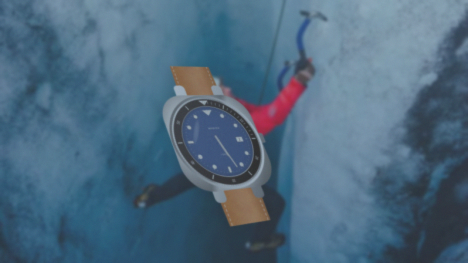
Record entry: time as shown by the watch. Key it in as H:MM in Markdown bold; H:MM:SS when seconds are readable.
**5:27**
